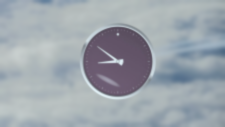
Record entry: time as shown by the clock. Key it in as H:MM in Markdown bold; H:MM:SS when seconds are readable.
**8:51**
